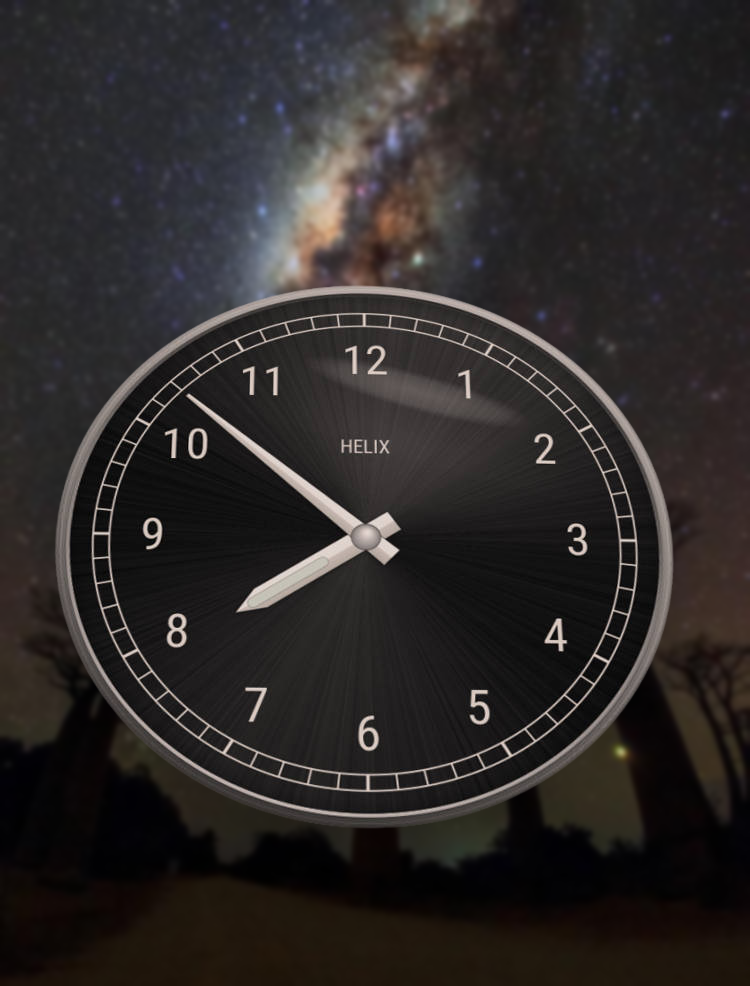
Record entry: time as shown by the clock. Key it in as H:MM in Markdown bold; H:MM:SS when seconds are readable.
**7:52**
